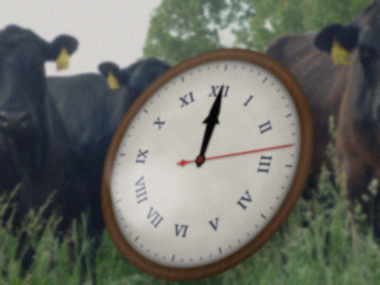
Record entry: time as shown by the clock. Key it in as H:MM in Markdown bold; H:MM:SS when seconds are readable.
**12:00:13**
